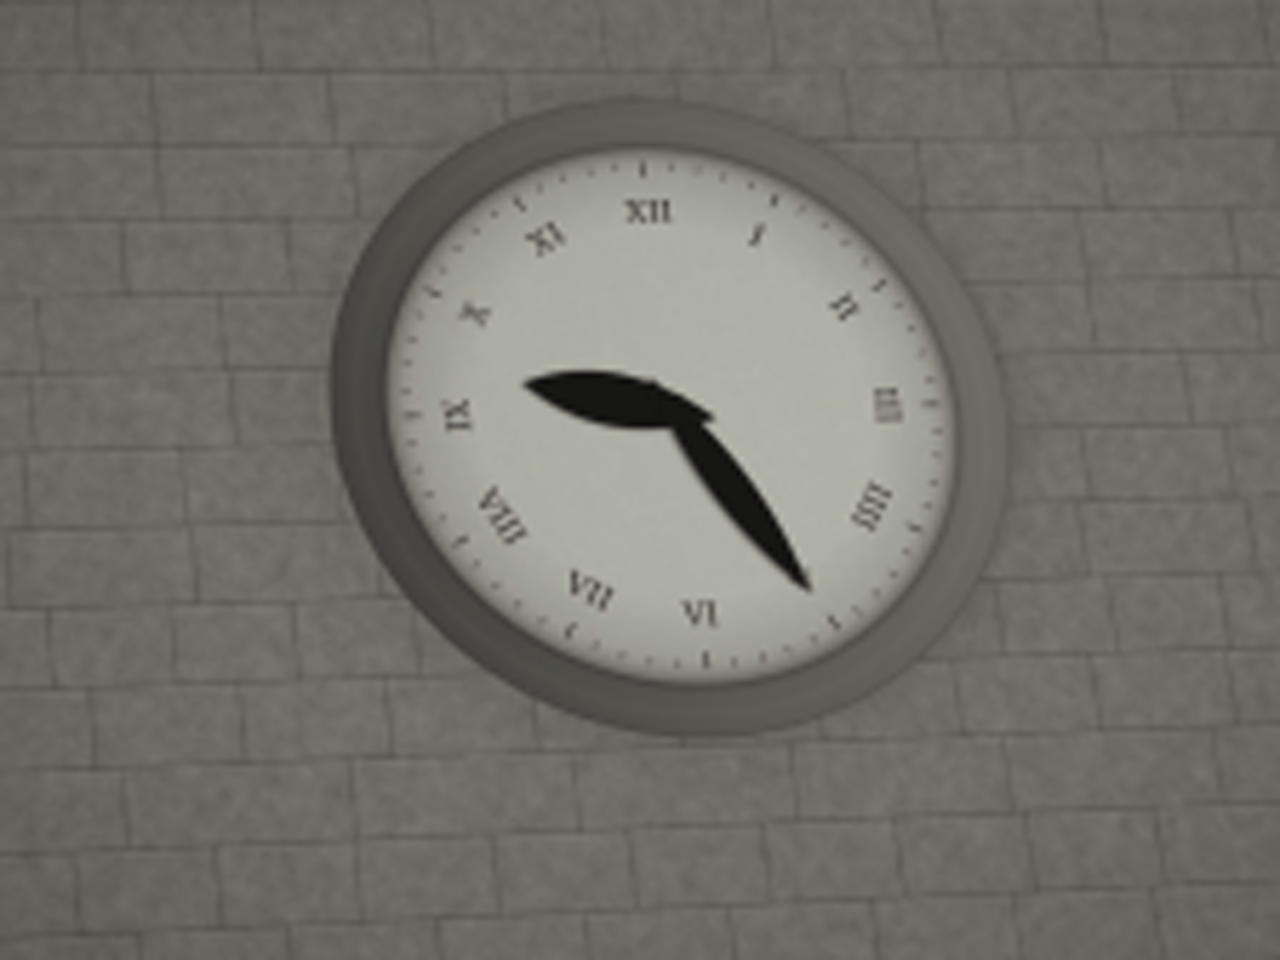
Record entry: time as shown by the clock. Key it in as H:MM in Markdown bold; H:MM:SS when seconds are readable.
**9:25**
